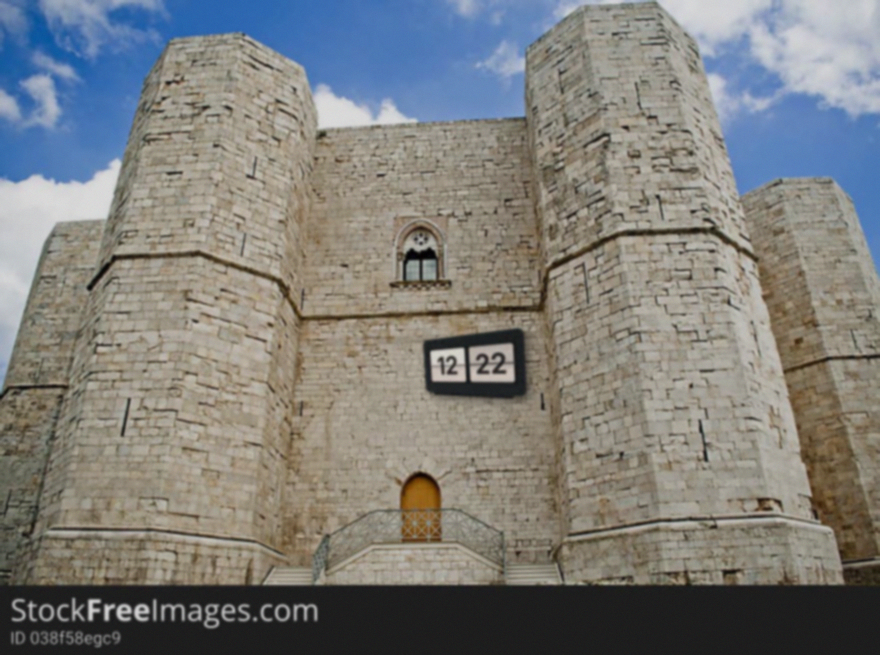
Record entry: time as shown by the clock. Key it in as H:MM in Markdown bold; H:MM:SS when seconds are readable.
**12:22**
